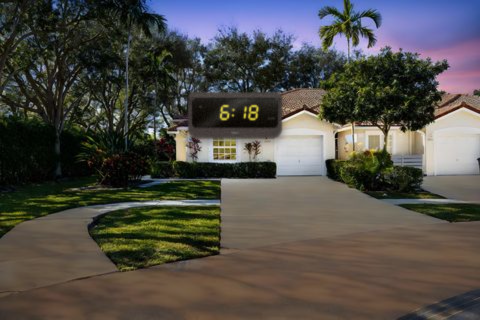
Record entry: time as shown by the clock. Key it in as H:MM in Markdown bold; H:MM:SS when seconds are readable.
**6:18**
